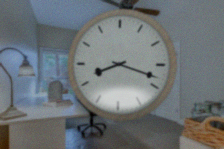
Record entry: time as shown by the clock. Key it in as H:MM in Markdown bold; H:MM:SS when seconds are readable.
**8:18**
